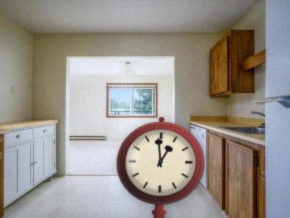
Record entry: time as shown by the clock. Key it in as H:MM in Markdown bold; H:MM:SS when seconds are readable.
**12:59**
